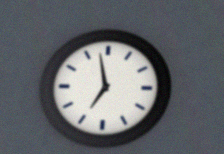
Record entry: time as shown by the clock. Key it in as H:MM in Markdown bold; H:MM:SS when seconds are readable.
**6:58**
